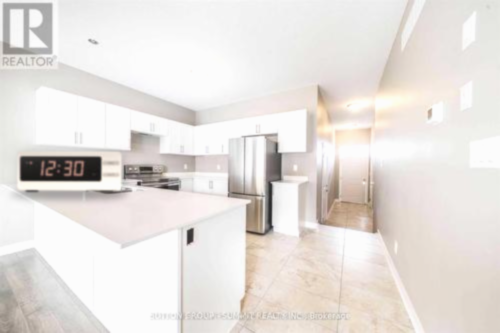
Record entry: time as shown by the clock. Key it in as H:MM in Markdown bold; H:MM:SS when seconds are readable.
**12:30**
